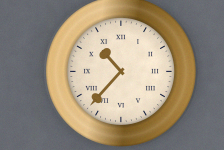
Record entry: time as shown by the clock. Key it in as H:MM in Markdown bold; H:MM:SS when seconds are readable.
**10:37**
